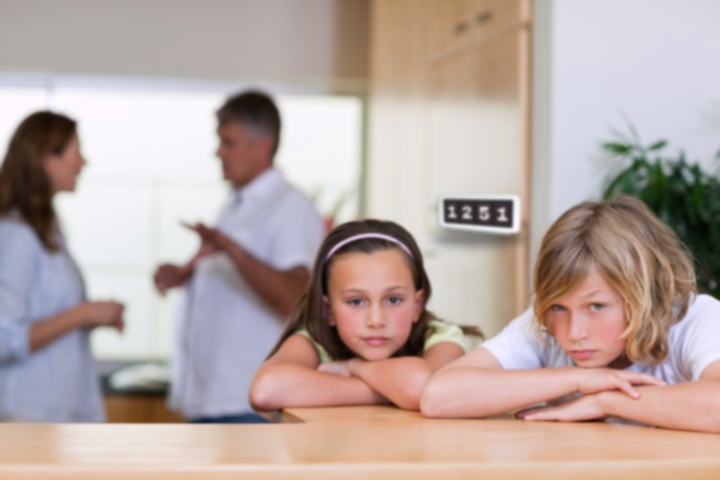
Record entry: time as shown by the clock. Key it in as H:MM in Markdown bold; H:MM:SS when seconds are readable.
**12:51**
